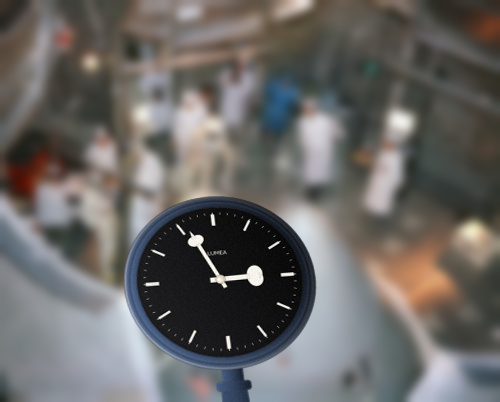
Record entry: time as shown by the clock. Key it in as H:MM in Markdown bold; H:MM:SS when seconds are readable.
**2:56**
